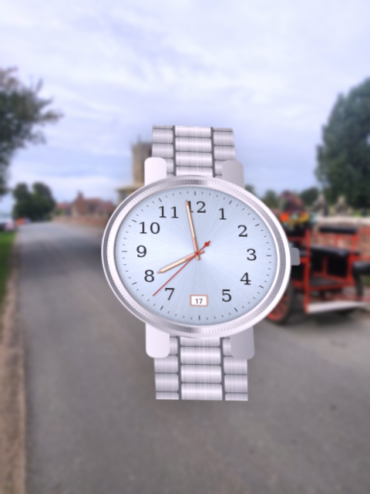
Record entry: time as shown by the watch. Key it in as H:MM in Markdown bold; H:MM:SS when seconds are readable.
**7:58:37**
